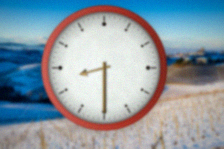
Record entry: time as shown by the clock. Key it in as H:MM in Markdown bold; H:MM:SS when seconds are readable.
**8:30**
